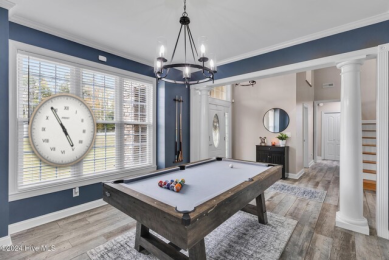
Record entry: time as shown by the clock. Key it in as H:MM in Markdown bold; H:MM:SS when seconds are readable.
**4:54**
